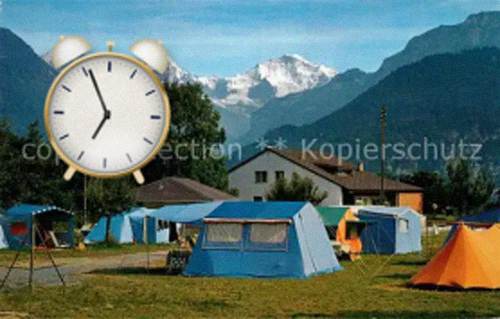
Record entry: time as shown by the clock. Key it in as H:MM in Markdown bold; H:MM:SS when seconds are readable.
**6:56**
